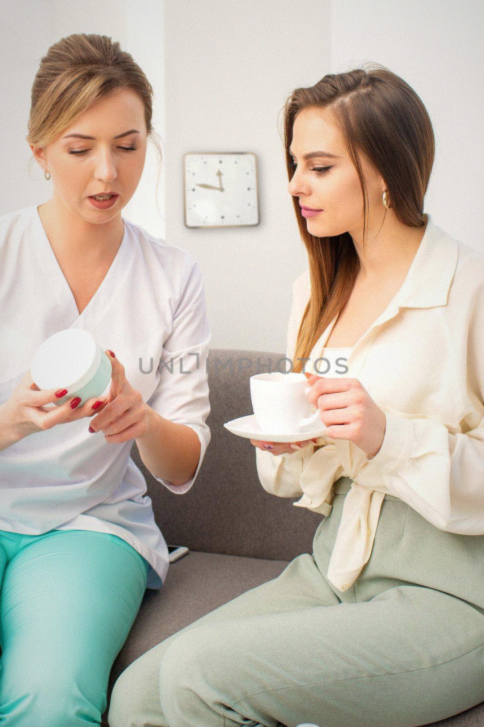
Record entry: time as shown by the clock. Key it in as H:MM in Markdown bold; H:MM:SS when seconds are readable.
**11:47**
